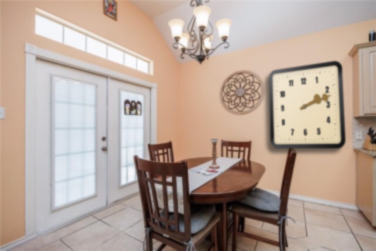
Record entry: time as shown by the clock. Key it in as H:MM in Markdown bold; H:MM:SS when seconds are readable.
**2:12**
